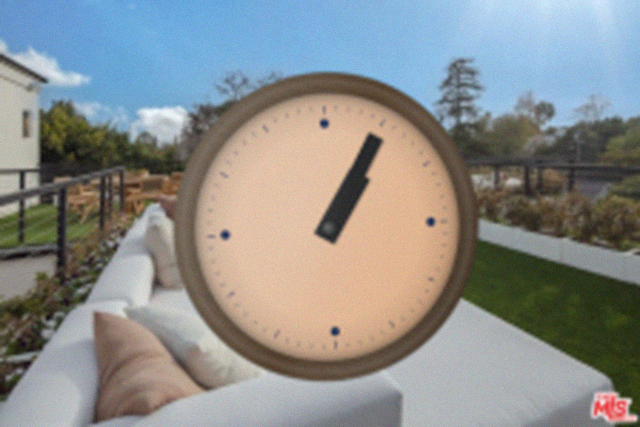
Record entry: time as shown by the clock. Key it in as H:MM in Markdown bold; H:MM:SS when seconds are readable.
**1:05**
